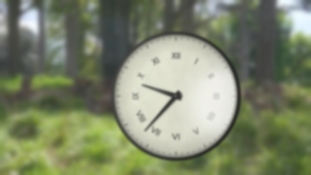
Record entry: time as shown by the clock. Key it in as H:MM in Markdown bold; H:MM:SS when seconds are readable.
**9:37**
